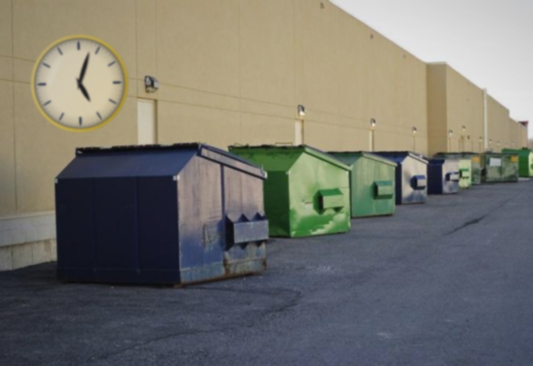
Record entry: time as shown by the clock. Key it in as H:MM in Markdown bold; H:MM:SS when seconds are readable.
**5:03**
